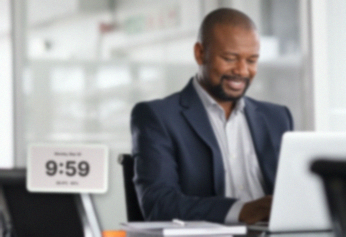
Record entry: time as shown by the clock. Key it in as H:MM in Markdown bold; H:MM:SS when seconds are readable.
**9:59**
